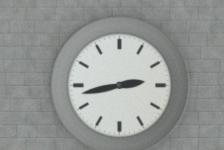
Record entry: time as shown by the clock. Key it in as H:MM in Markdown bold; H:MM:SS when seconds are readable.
**2:43**
